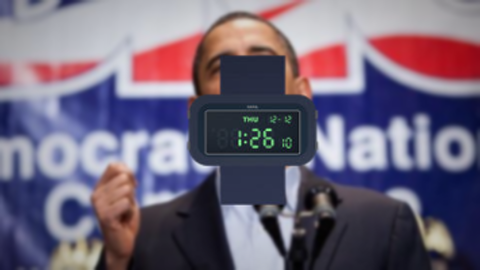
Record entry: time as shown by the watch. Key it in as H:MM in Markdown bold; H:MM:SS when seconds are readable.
**1:26:10**
